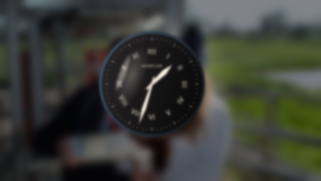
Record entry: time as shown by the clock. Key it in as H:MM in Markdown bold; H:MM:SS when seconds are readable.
**1:33**
